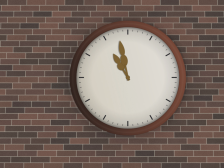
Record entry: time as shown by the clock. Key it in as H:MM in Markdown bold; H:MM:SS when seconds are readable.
**10:58**
